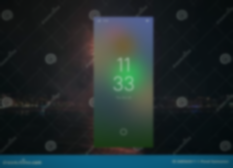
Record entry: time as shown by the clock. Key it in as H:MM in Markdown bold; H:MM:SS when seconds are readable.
**11:33**
